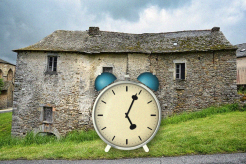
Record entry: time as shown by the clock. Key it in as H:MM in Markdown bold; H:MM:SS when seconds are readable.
**5:04**
